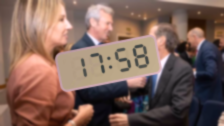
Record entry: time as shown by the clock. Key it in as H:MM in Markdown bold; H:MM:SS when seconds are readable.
**17:58**
